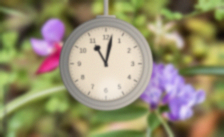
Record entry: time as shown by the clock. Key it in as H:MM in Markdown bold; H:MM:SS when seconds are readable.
**11:02**
